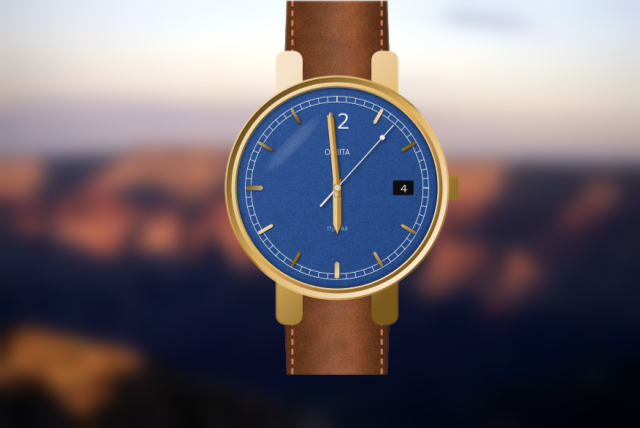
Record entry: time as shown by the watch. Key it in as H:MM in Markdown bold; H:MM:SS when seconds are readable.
**5:59:07**
